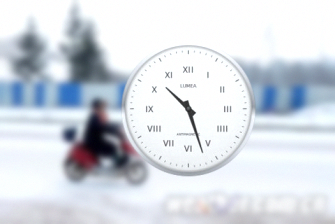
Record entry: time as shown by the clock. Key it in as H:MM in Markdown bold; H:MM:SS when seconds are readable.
**10:27**
